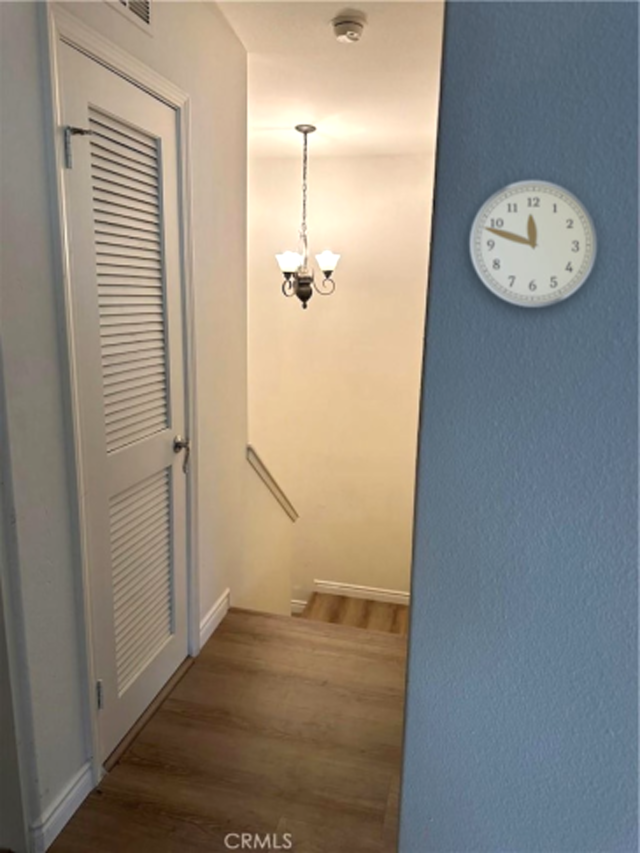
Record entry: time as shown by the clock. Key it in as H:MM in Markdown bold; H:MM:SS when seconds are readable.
**11:48**
